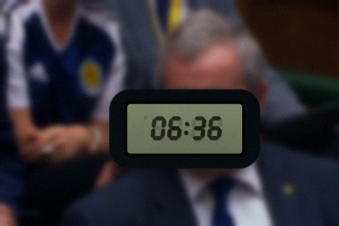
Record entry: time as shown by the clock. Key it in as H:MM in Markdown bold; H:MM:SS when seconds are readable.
**6:36**
